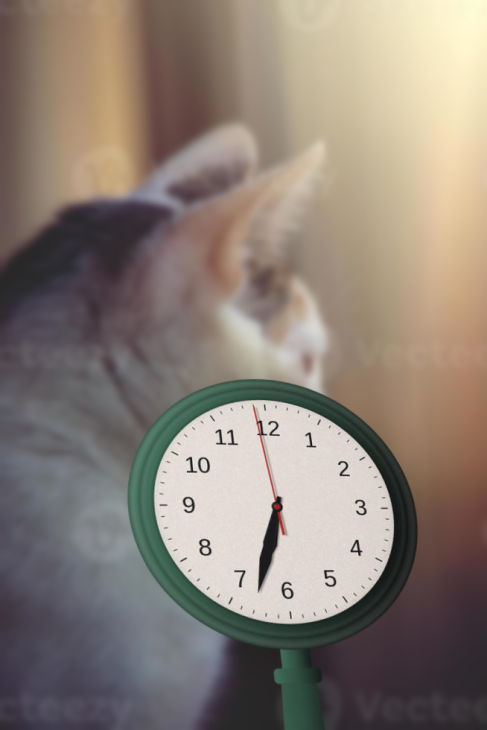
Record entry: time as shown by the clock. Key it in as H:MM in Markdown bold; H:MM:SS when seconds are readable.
**6:32:59**
